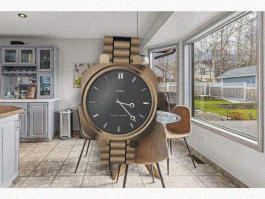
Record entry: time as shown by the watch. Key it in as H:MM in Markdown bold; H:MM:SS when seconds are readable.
**3:23**
